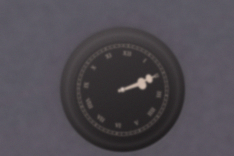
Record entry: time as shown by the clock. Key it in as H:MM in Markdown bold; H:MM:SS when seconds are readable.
**2:10**
